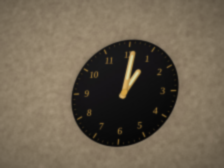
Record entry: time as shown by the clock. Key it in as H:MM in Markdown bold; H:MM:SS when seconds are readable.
**1:01**
